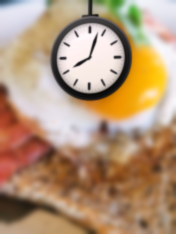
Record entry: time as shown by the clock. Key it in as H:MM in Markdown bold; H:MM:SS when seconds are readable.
**8:03**
